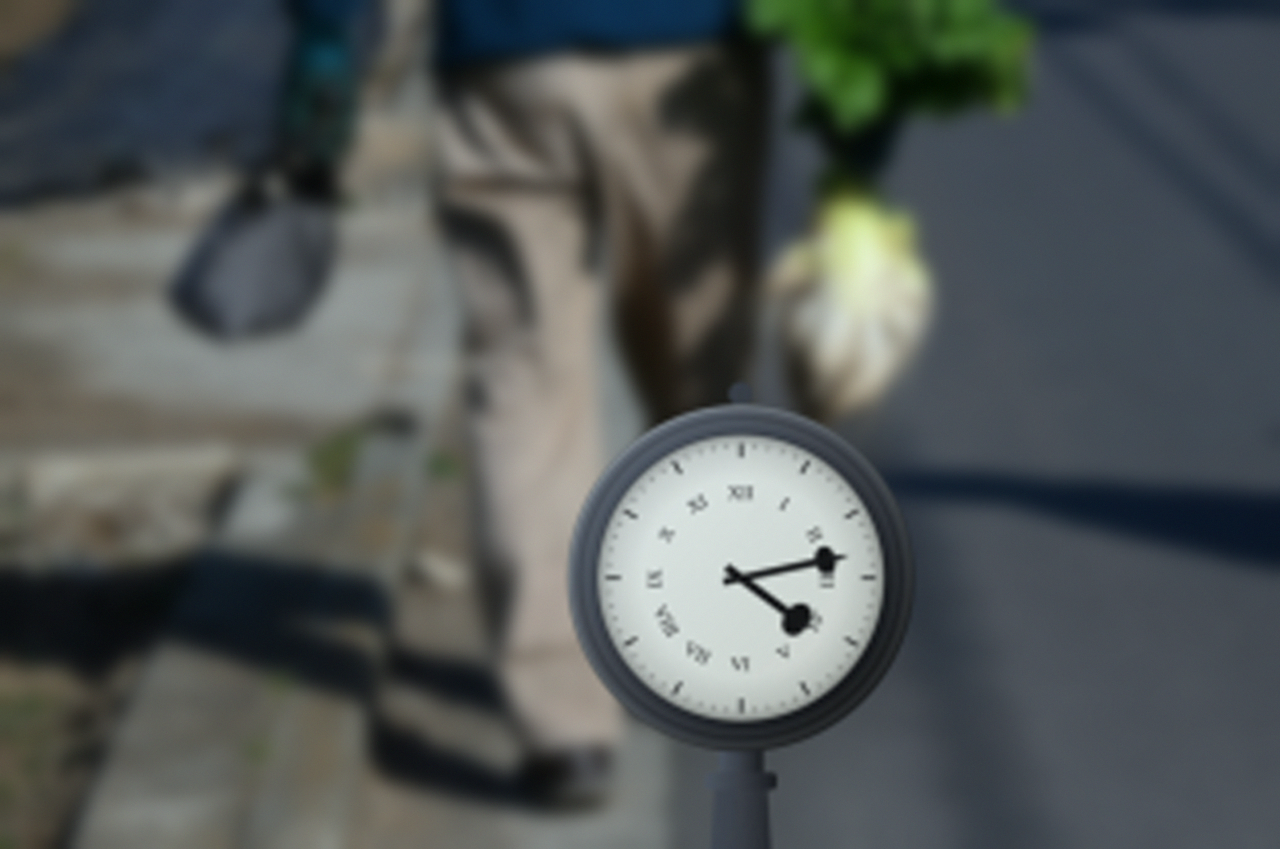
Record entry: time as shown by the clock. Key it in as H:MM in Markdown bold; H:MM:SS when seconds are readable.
**4:13**
